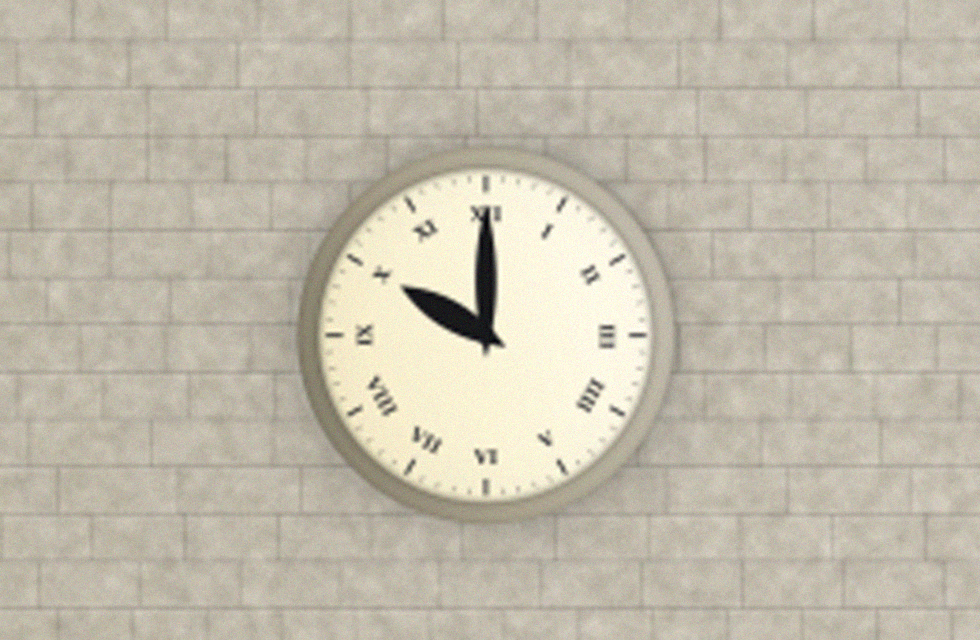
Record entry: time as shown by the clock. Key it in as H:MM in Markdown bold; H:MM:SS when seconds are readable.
**10:00**
